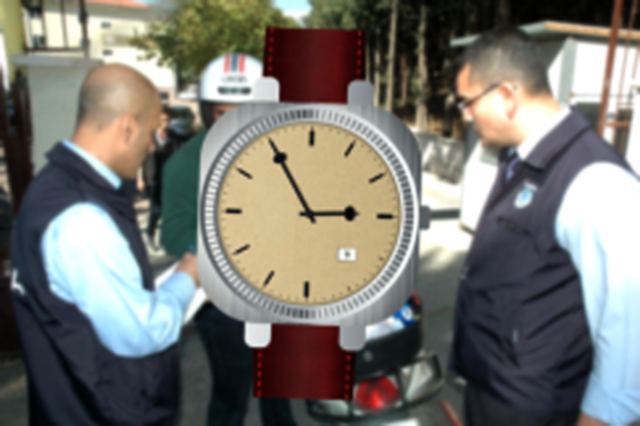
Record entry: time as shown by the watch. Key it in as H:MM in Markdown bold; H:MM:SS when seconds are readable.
**2:55**
